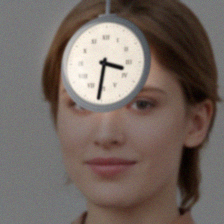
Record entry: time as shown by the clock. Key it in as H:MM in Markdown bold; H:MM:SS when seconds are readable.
**3:31**
